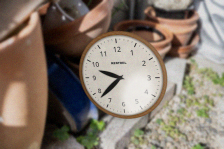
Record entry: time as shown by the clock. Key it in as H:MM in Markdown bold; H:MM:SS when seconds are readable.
**9:38**
